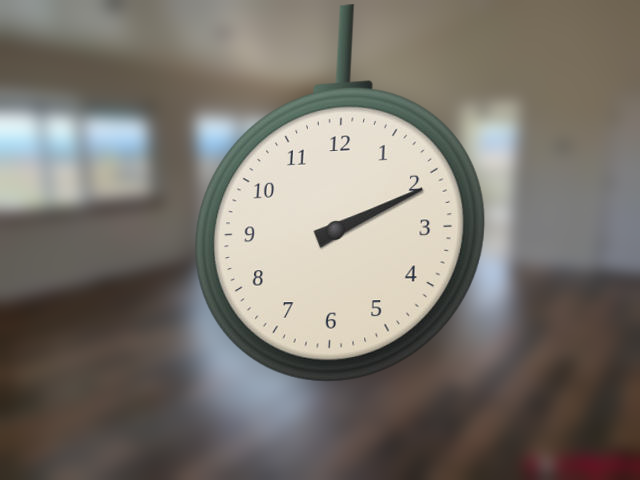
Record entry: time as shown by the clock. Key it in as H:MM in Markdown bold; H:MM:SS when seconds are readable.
**2:11**
